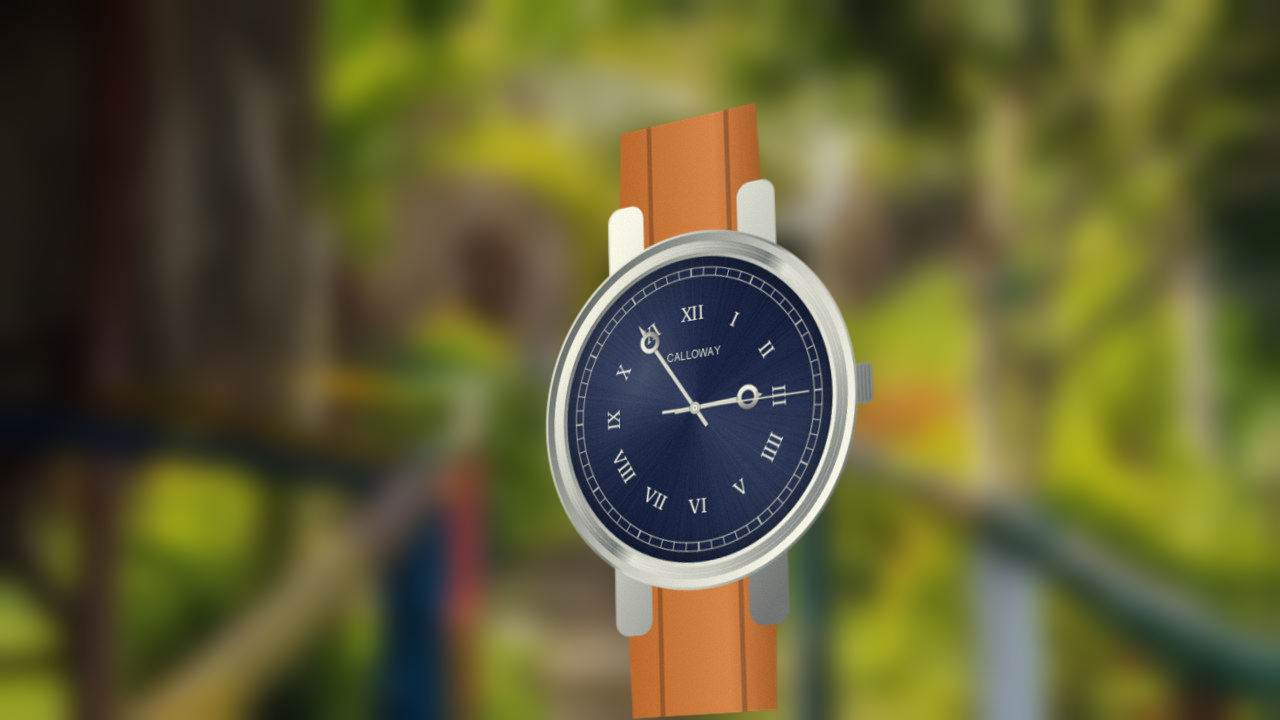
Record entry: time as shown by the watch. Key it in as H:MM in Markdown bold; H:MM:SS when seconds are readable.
**2:54:15**
